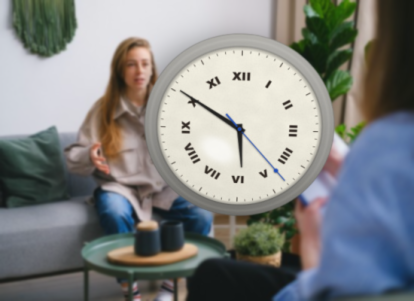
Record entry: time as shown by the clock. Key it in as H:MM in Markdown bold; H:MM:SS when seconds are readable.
**5:50:23**
